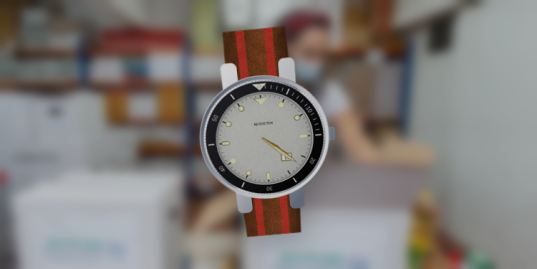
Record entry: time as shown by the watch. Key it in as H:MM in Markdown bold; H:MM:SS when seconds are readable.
**4:22**
